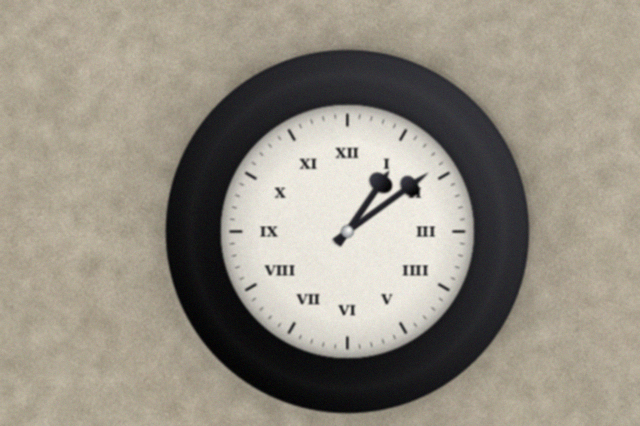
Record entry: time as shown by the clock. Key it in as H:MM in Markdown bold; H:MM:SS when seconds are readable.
**1:09**
